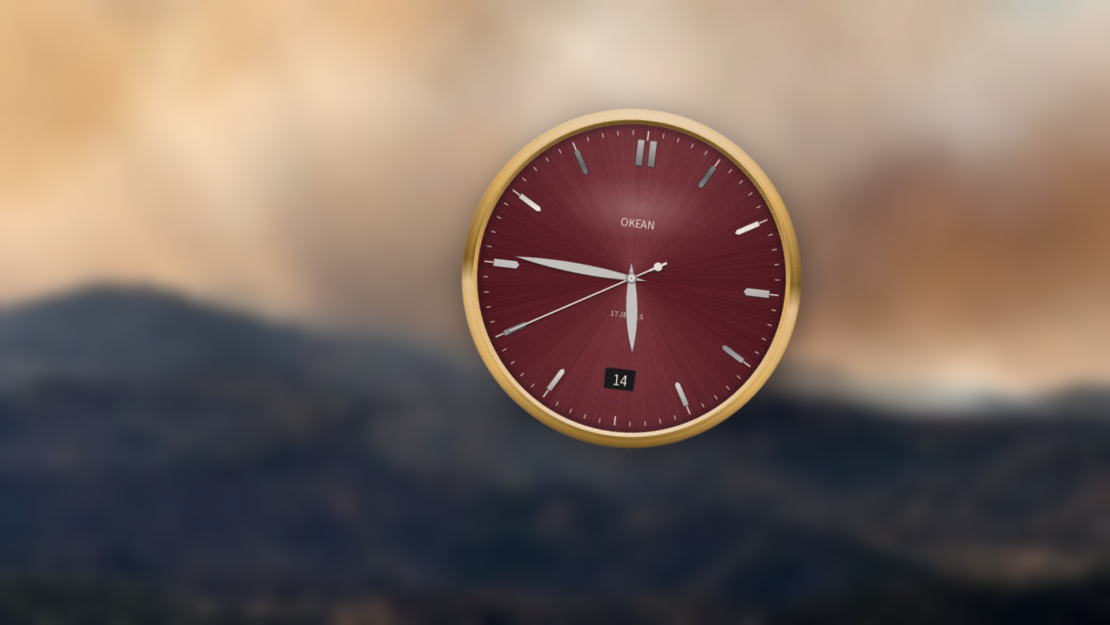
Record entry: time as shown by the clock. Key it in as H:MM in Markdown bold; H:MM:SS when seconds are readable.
**5:45:40**
